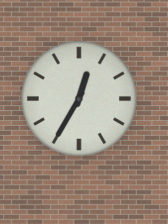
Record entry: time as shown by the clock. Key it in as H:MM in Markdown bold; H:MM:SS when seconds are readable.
**12:35**
